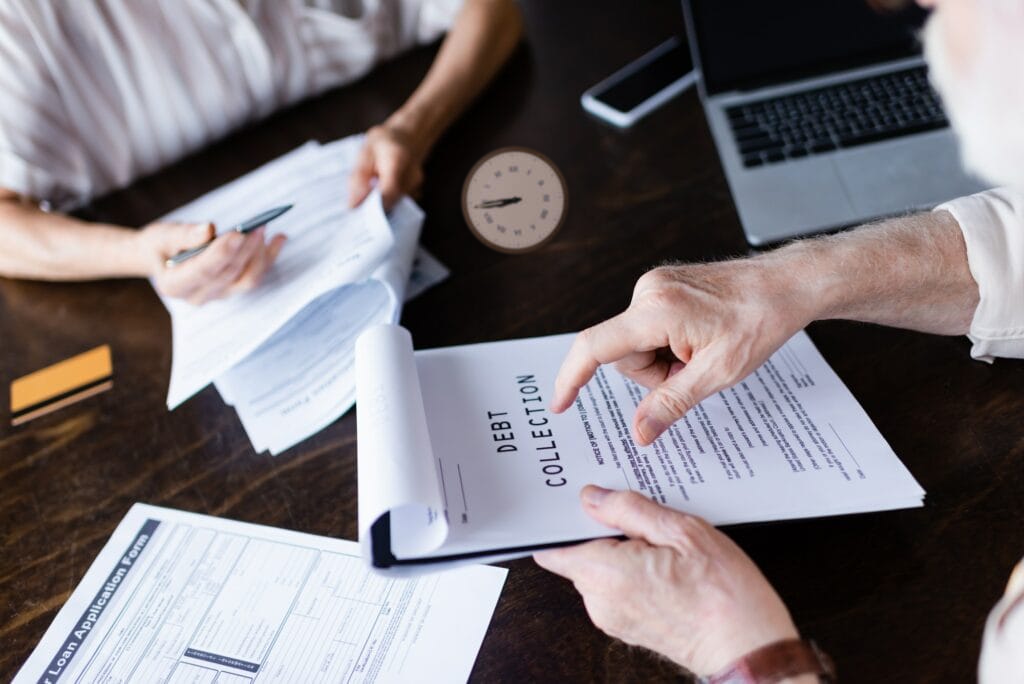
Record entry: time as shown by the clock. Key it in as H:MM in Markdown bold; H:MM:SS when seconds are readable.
**8:44**
